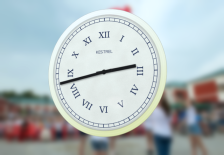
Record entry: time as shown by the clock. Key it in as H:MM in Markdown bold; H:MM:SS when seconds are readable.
**2:43**
